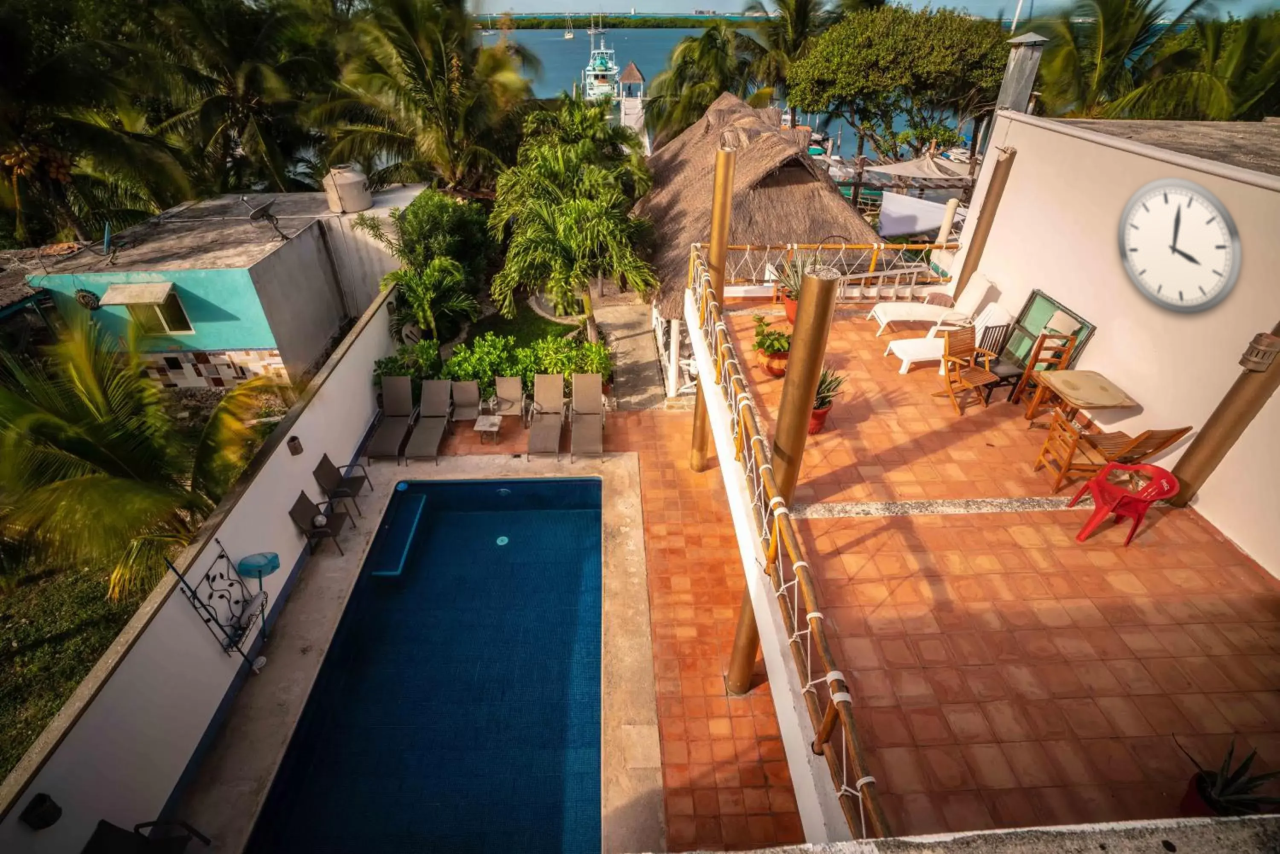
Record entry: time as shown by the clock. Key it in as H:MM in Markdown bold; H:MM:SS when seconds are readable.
**4:03**
